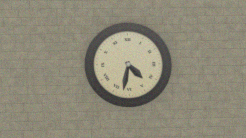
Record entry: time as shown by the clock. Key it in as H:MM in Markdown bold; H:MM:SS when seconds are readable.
**4:32**
